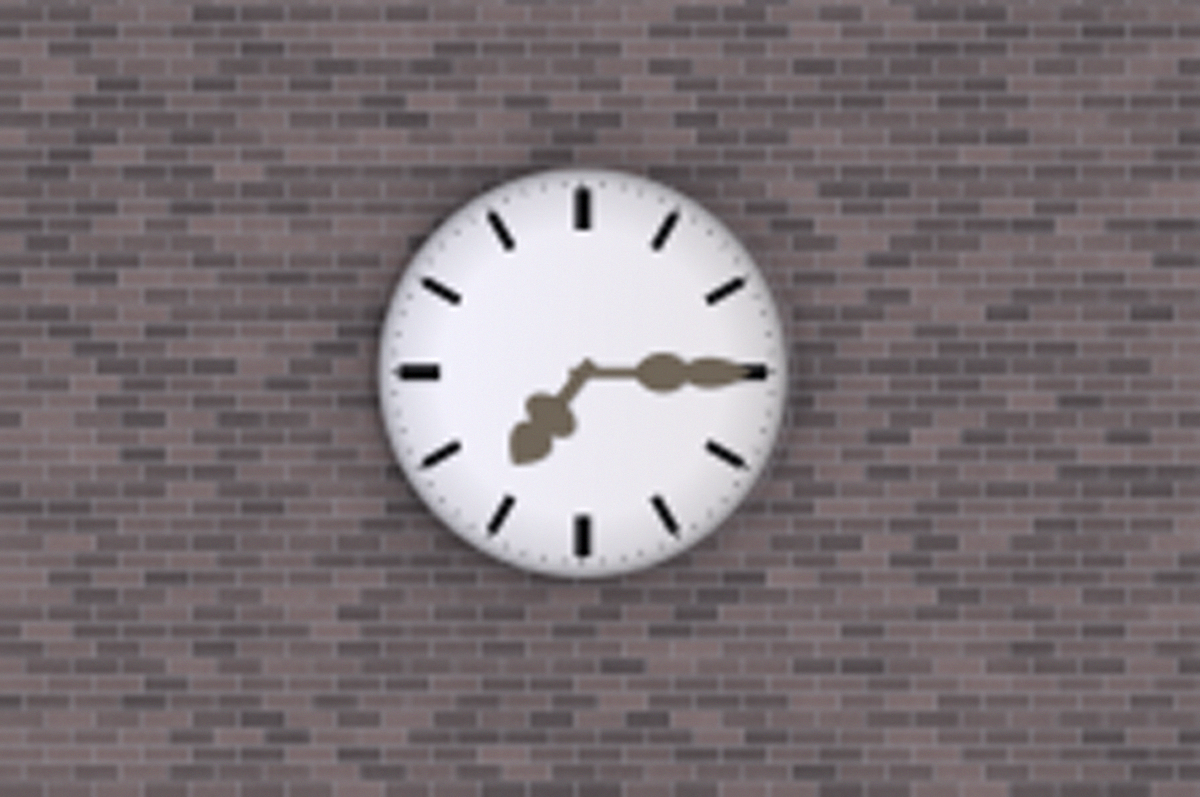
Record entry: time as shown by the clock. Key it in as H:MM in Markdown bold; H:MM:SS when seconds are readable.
**7:15**
